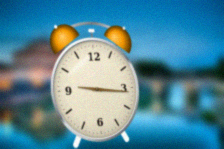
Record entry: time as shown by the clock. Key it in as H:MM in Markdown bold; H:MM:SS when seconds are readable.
**9:16**
